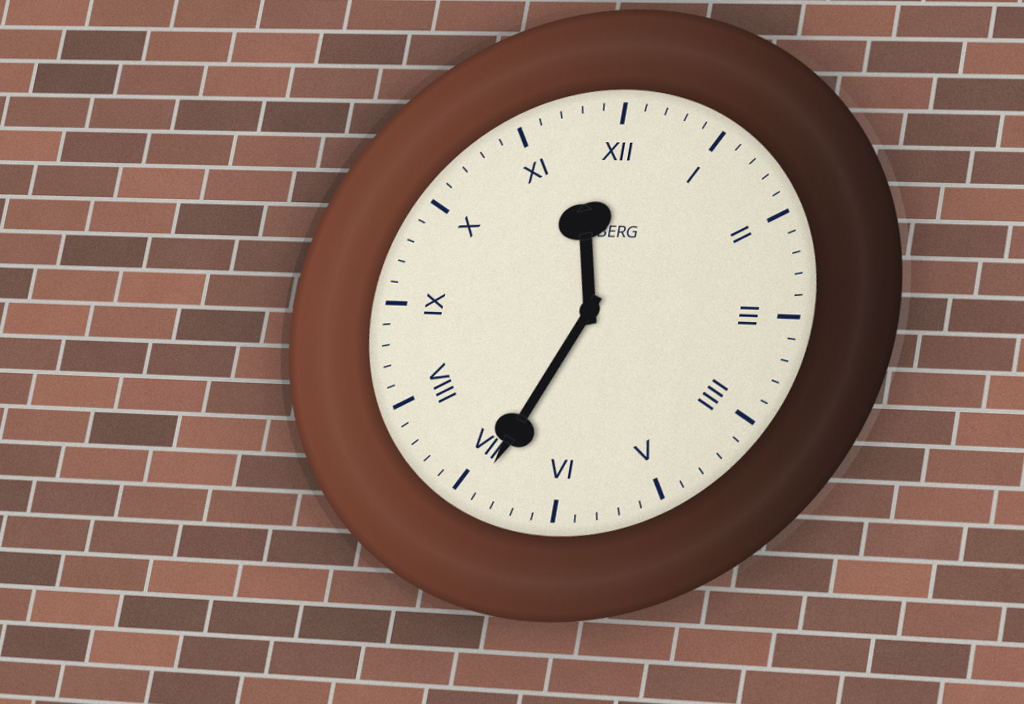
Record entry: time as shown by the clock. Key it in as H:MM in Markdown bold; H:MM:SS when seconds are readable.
**11:34**
